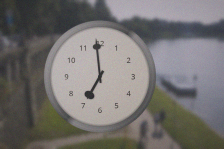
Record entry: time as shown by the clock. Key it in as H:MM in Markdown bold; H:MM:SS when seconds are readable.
**6:59**
